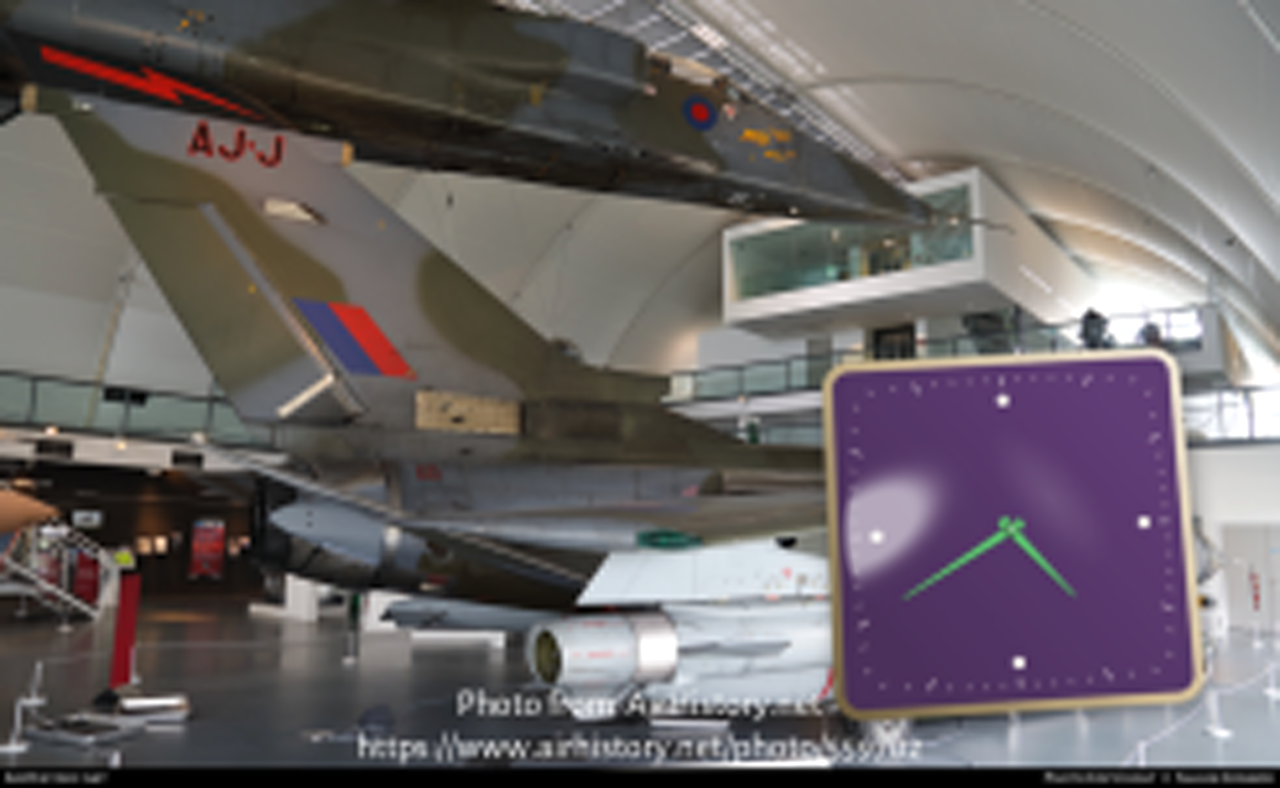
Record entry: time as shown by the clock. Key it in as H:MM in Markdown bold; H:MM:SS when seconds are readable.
**4:40**
